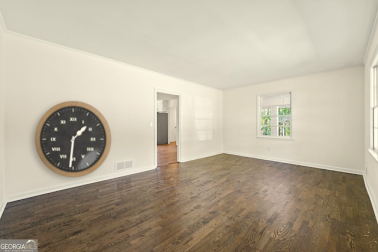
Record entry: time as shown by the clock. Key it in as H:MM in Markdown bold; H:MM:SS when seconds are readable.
**1:31**
